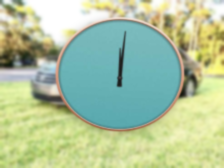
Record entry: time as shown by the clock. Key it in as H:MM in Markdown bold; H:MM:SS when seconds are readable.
**12:01**
